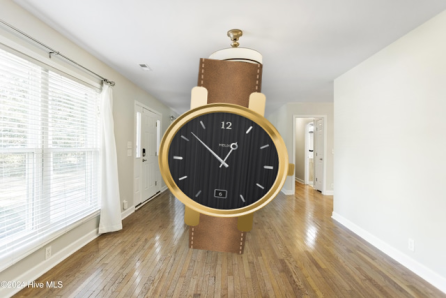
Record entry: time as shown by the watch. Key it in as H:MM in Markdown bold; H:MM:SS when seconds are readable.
**12:52**
